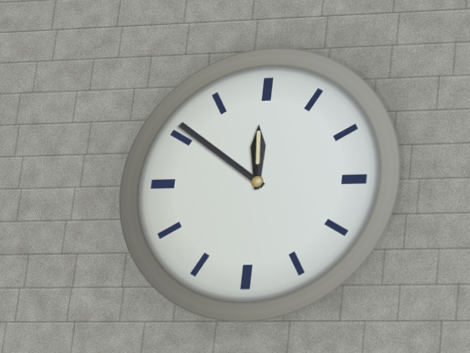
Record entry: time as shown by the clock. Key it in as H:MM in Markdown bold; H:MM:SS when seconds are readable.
**11:51**
